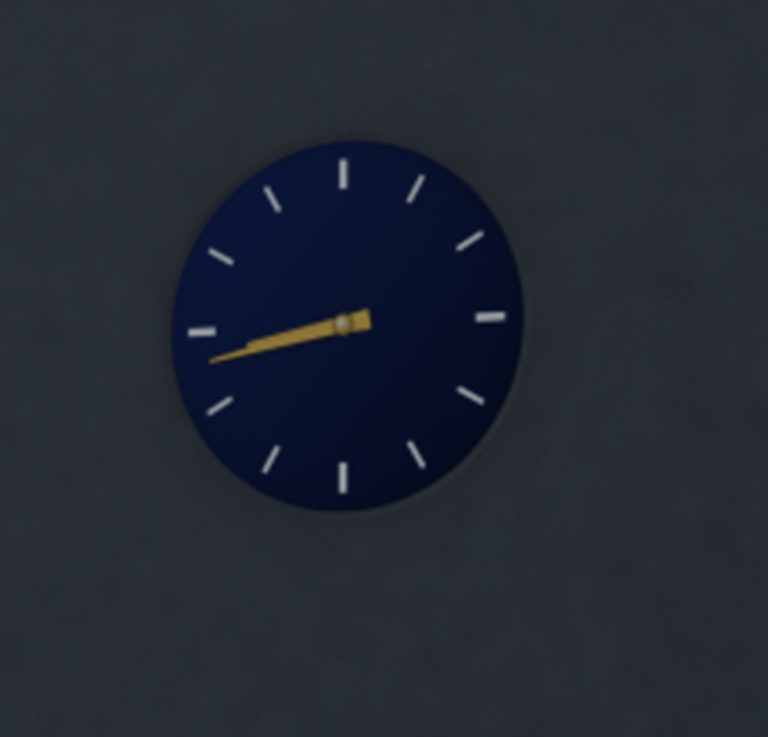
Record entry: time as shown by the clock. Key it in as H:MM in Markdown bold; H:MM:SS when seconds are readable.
**8:43**
